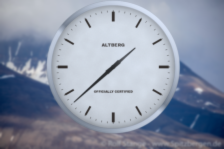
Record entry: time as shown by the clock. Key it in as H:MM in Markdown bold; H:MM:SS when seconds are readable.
**1:38**
